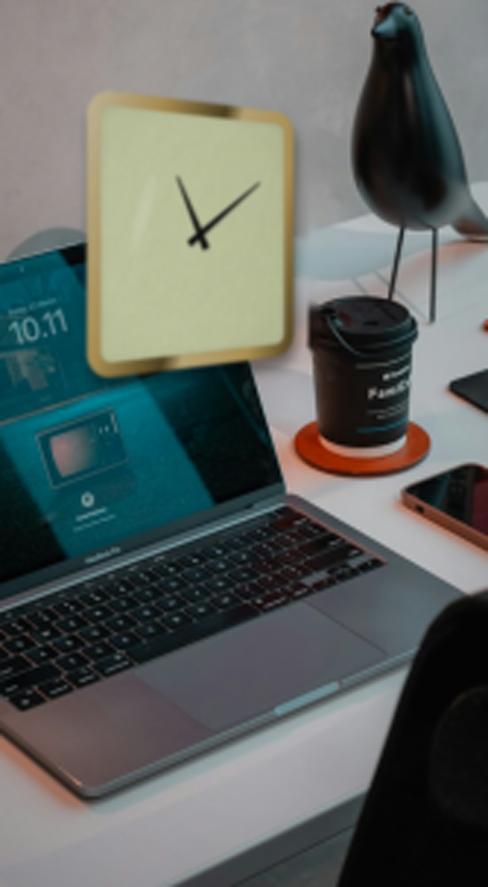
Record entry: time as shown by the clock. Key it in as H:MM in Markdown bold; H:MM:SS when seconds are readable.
**11:09**
